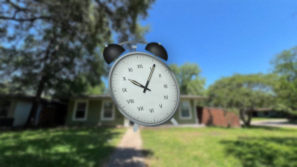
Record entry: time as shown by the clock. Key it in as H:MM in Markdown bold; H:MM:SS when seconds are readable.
**10:06**
